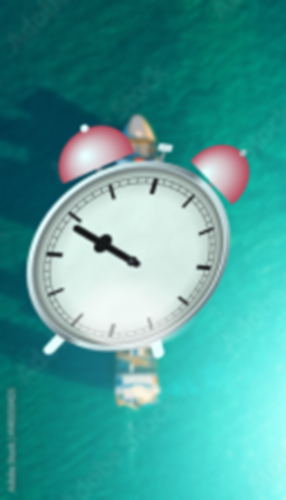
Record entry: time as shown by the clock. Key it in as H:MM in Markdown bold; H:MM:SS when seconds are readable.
**9:49**
